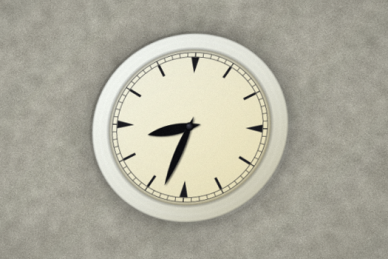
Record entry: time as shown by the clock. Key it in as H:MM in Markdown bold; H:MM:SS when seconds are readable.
**8:33**
